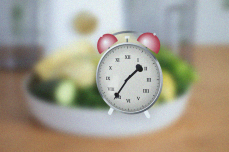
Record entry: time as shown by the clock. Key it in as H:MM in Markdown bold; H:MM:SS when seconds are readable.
**1:36**
